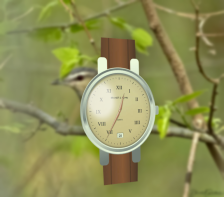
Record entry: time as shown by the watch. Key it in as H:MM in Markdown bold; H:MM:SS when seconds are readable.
**12:35**
